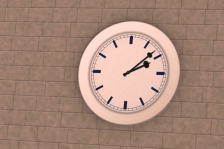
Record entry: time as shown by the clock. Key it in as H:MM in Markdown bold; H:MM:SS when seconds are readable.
**2:08**
